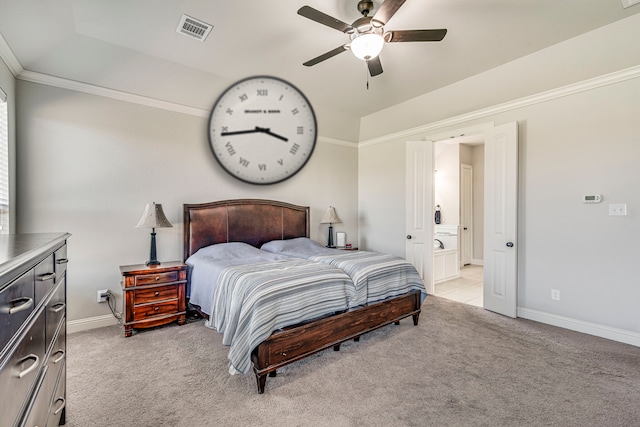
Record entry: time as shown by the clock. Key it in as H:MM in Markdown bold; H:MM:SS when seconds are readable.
**3:44**
